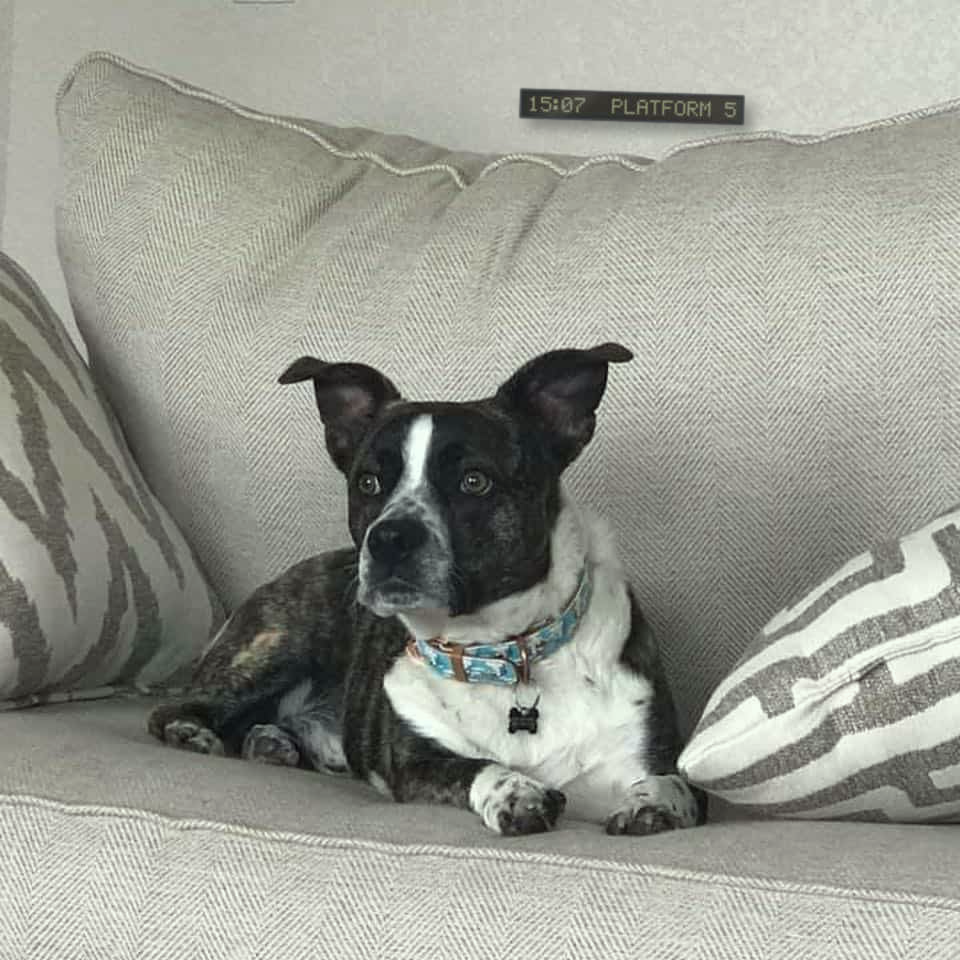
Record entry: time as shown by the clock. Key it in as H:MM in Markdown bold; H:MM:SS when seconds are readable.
**15:07**
